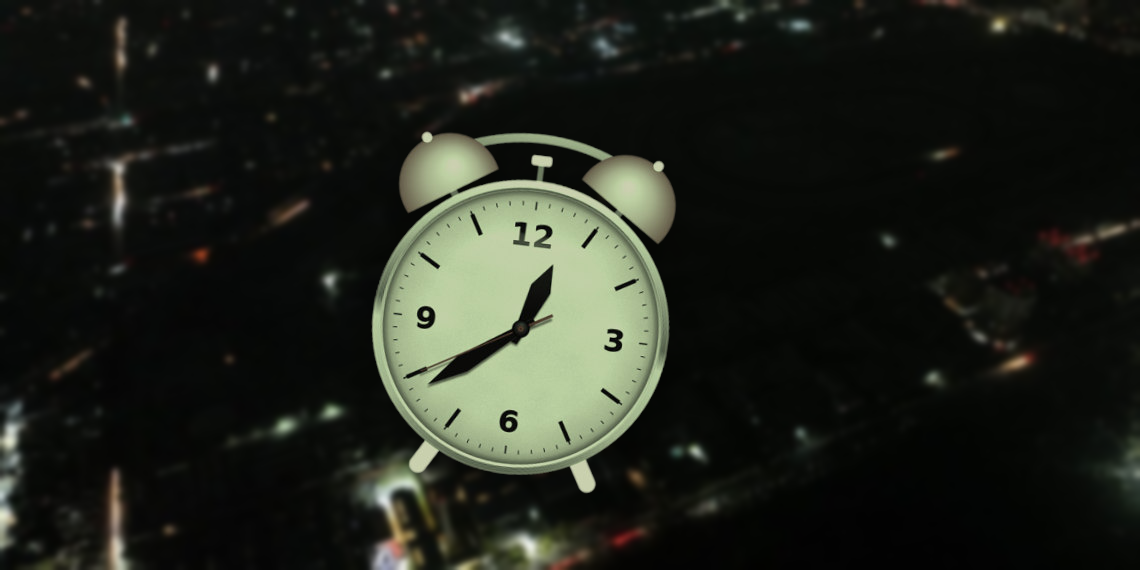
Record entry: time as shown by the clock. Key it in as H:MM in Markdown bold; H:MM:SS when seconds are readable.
**12:38:40**
